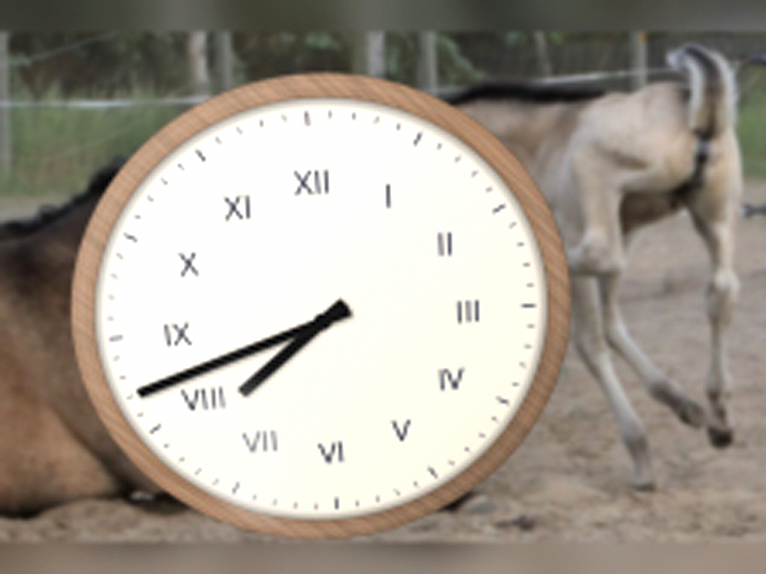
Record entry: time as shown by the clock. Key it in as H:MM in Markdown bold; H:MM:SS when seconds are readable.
**7:42**
